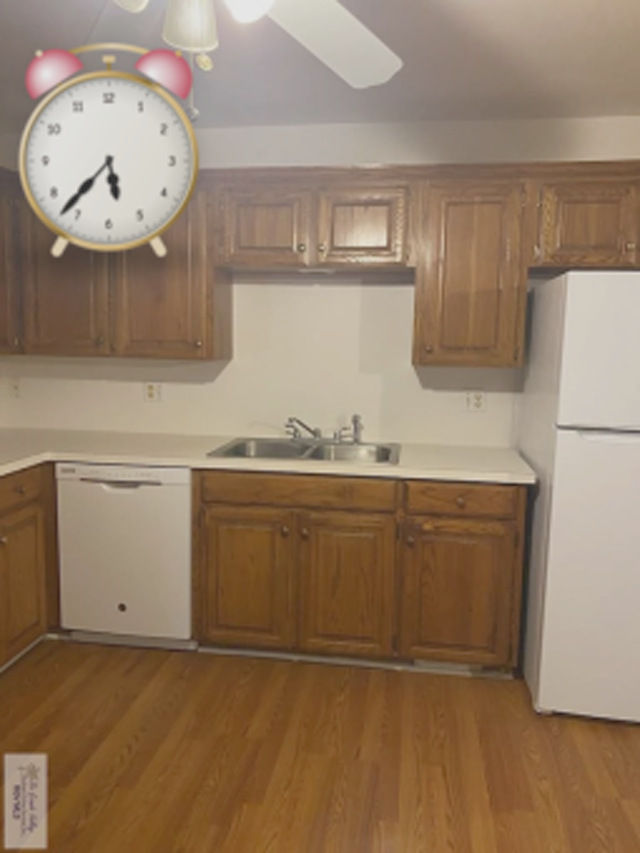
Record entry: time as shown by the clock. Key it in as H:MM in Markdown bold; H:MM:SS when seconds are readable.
**5:37**
